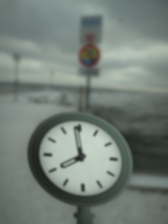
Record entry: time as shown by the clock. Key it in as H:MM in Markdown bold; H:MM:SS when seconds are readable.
**7:59**
